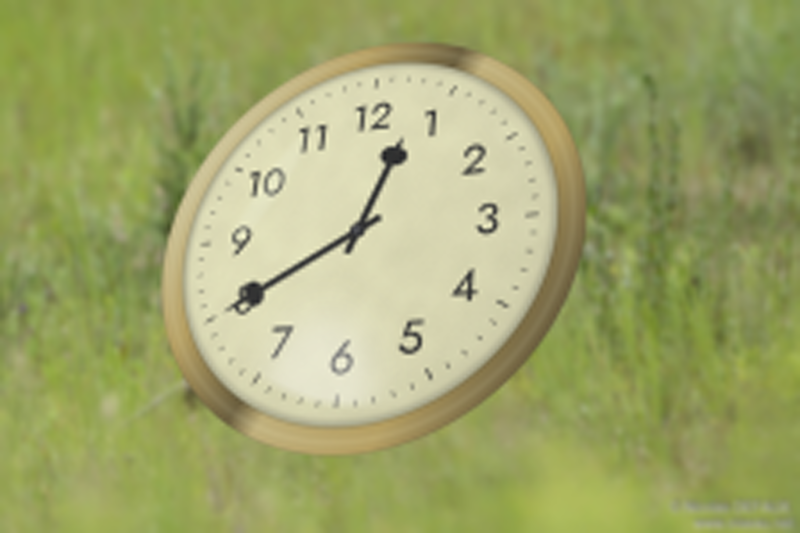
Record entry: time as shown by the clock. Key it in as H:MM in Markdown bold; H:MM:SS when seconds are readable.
**12:40**
